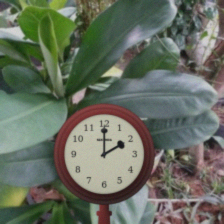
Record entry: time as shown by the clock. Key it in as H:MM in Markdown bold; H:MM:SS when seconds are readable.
**2:00**
